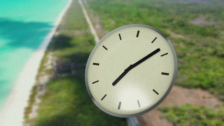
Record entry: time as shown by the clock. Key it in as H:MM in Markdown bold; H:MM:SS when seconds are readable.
**7:08**
